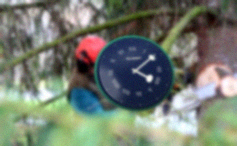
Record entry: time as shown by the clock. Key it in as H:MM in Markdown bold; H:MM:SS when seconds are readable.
**4:09**
